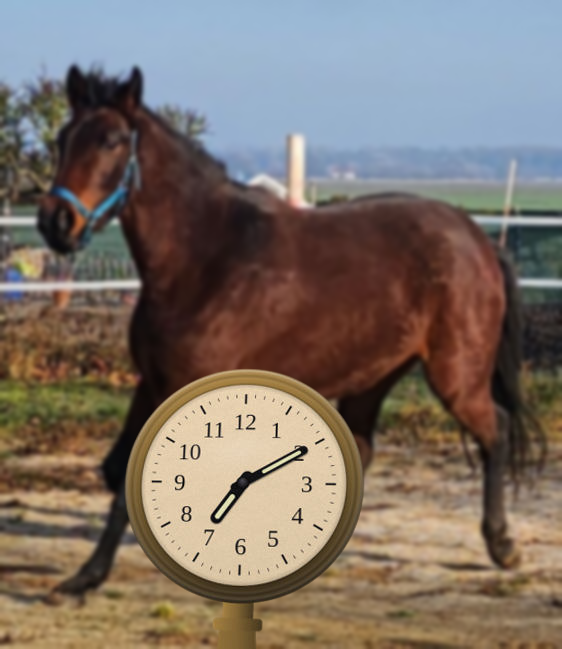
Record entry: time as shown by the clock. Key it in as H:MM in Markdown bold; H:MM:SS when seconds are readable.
**7:10**
